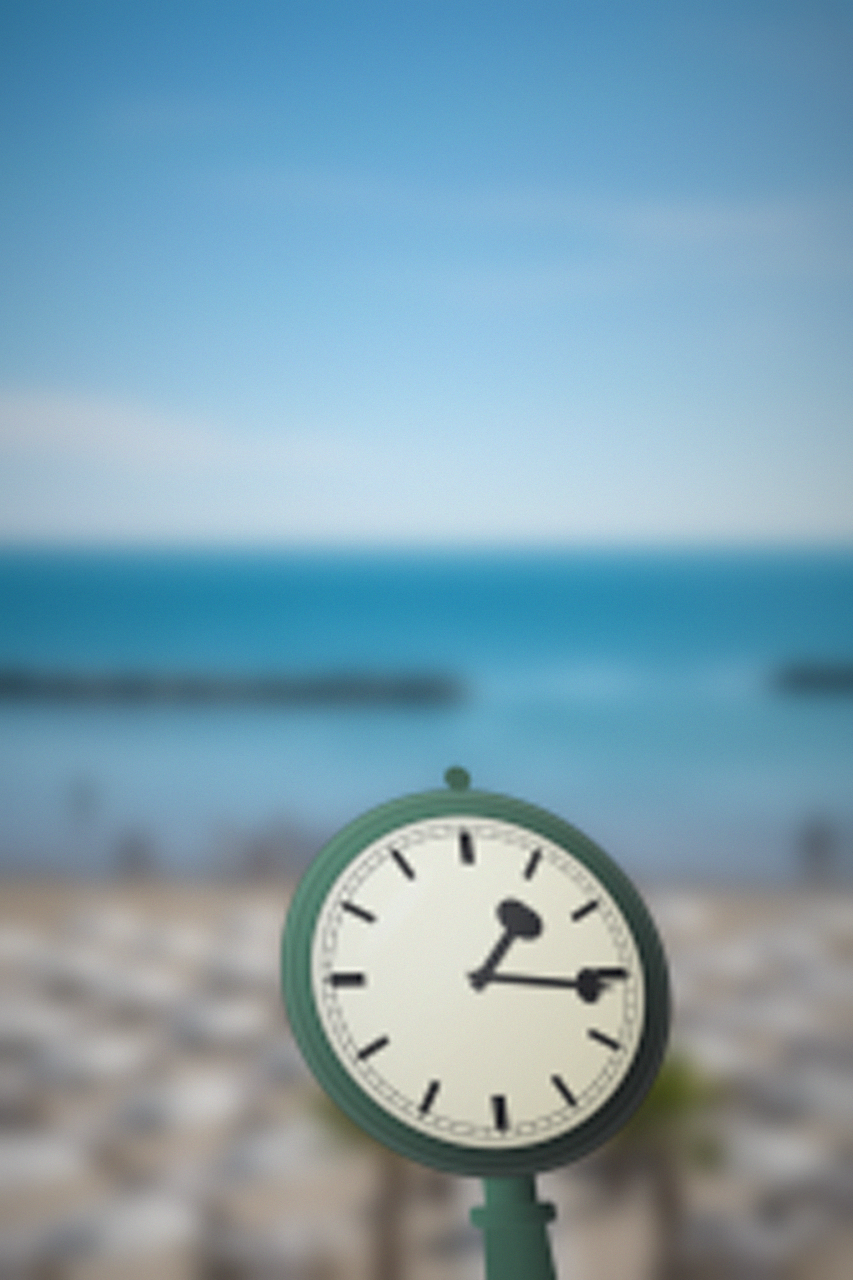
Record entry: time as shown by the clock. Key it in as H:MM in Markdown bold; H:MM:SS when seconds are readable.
**1:16**
